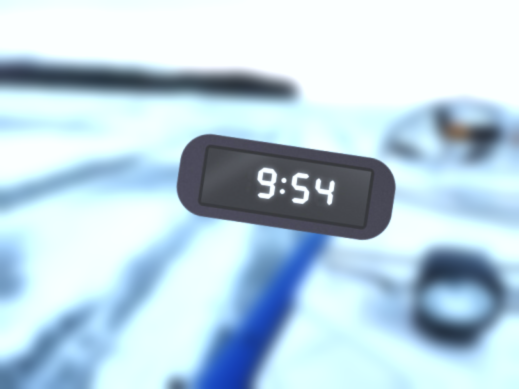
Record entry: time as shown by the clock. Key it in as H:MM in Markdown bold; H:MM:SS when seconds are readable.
**9:54**
